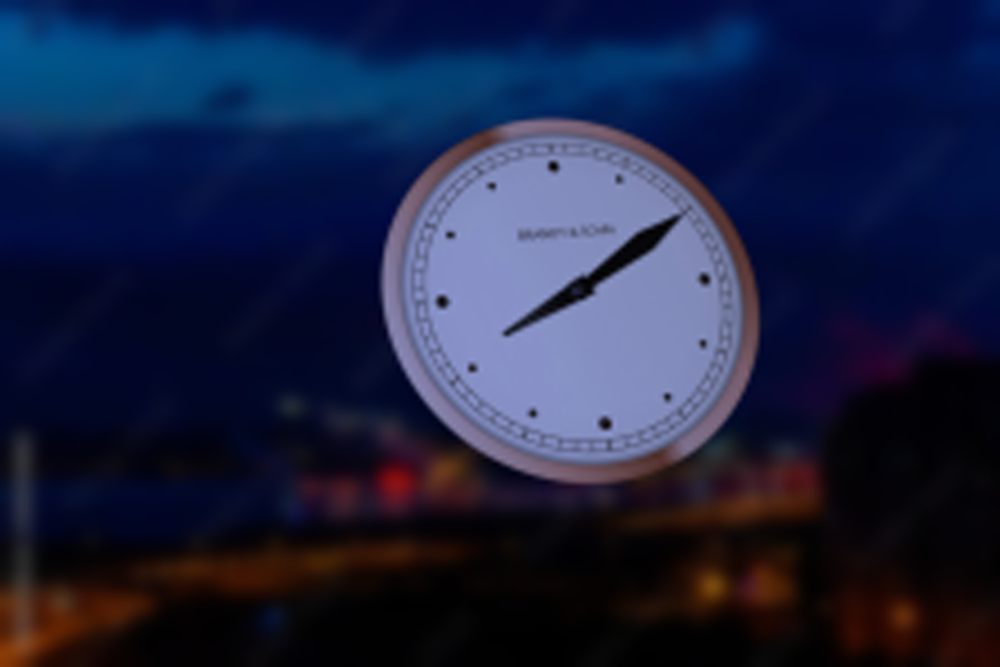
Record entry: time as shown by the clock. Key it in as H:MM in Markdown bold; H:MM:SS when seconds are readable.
**8:10**
